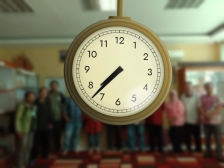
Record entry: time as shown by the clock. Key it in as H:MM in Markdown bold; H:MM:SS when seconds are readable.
**7:37**
